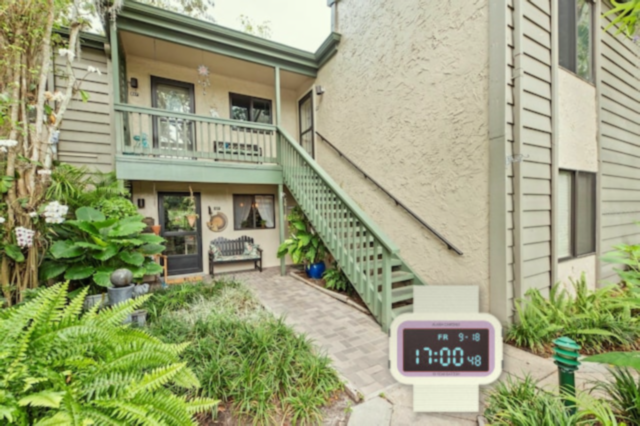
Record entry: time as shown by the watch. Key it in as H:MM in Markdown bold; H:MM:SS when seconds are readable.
**17:00:48**
